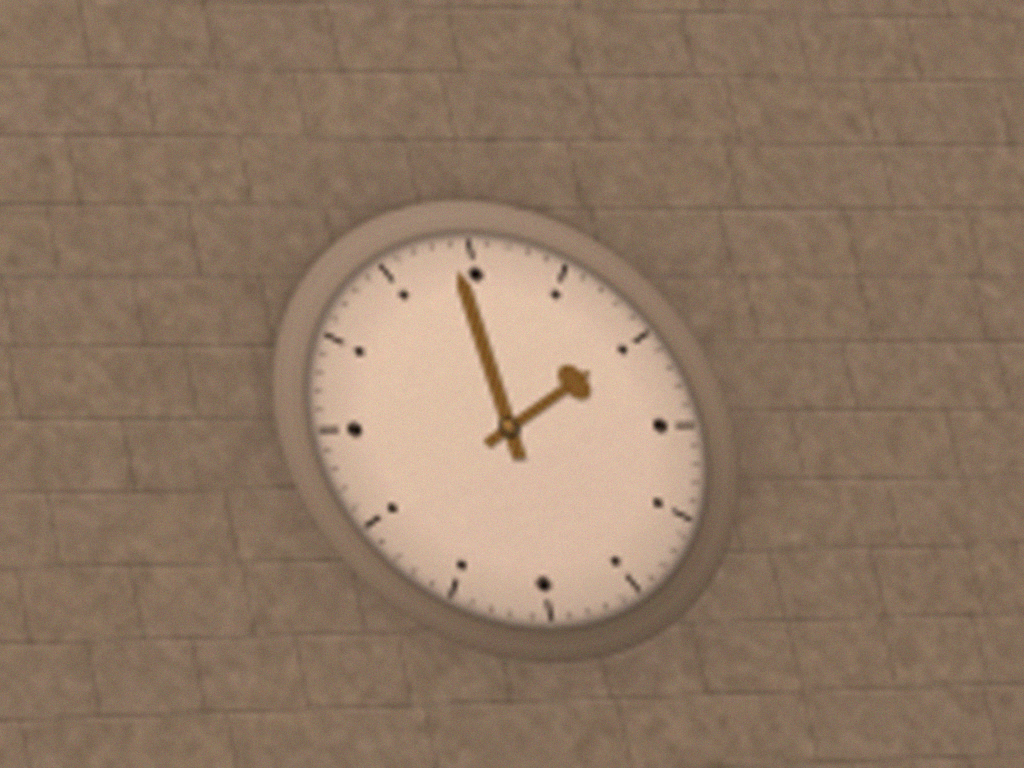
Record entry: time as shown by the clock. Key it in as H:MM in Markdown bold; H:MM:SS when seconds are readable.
**1:59**
